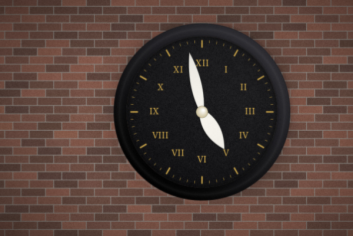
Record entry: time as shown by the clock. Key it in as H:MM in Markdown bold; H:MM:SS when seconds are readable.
**4:58**
